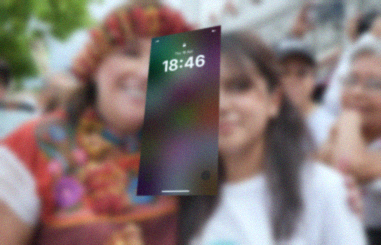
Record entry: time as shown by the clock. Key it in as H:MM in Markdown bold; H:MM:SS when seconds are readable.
**18:46**
